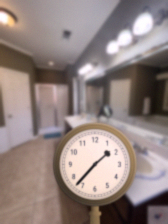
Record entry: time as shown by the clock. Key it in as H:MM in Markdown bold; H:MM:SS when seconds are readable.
**1:37**
